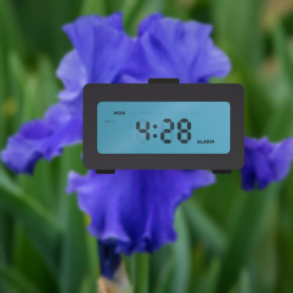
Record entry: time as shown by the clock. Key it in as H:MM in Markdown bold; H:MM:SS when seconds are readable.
**4:28**
